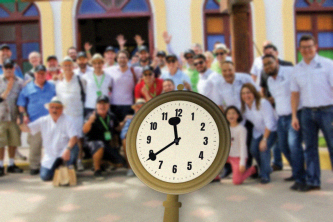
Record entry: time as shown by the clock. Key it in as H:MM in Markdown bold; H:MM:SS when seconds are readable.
**11:39**
